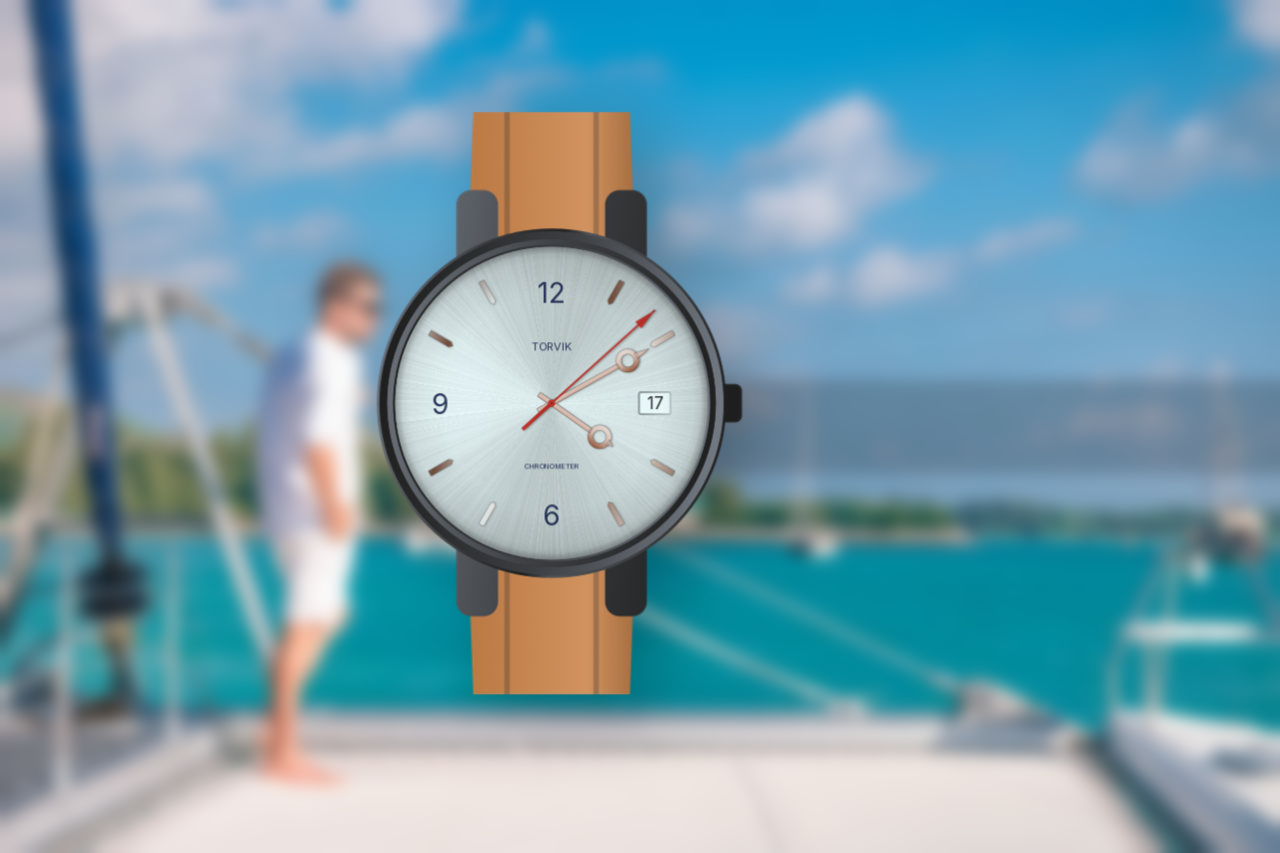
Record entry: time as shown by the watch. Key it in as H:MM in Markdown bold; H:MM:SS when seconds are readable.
**4:10:08**
